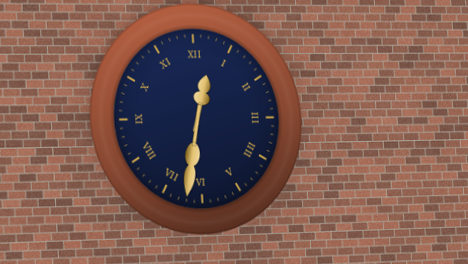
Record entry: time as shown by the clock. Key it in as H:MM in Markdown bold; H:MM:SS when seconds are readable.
**12:32**
